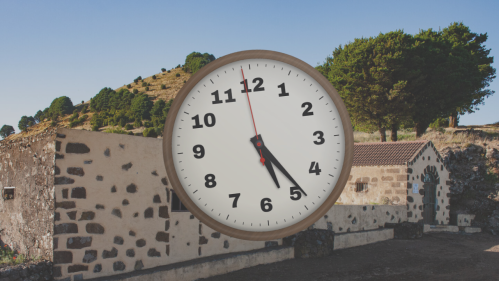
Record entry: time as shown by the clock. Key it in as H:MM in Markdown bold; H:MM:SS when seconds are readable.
**5:23:59**
